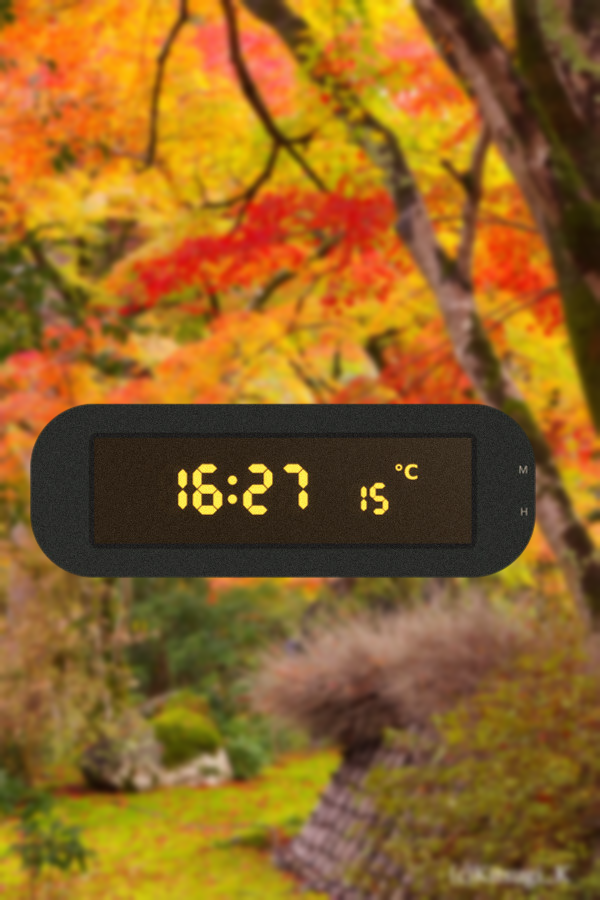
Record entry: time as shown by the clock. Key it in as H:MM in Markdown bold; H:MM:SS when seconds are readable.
**16:27**
